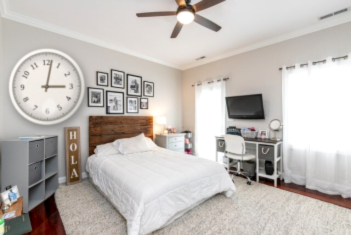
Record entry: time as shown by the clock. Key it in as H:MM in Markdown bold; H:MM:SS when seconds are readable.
**3:02**
